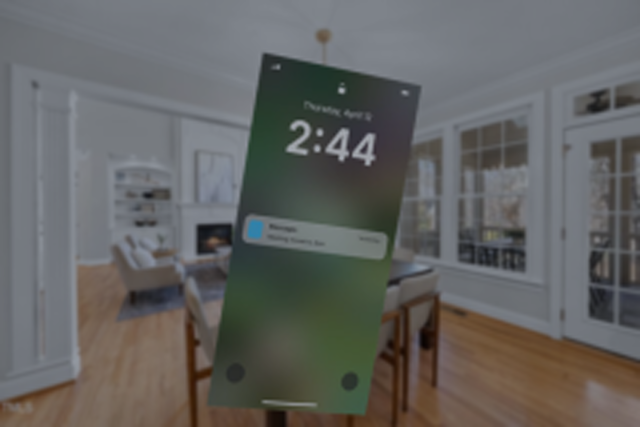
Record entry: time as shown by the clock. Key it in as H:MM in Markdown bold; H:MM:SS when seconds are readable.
**2:44**
